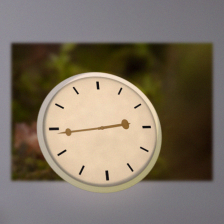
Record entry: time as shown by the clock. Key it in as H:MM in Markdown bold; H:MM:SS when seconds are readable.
**2:44**
